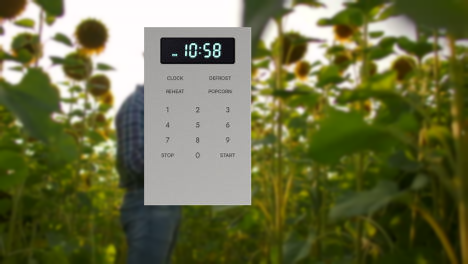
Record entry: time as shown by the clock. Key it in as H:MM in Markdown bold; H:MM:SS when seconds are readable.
**10:58**
